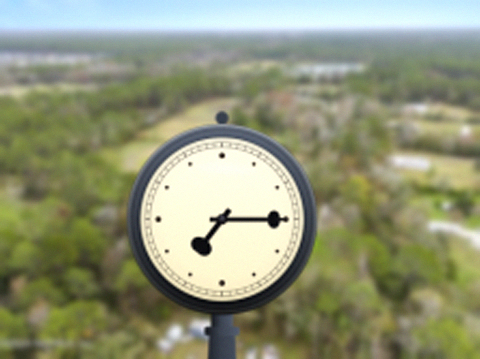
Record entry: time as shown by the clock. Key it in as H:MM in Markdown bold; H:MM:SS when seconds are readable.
**7:15**
